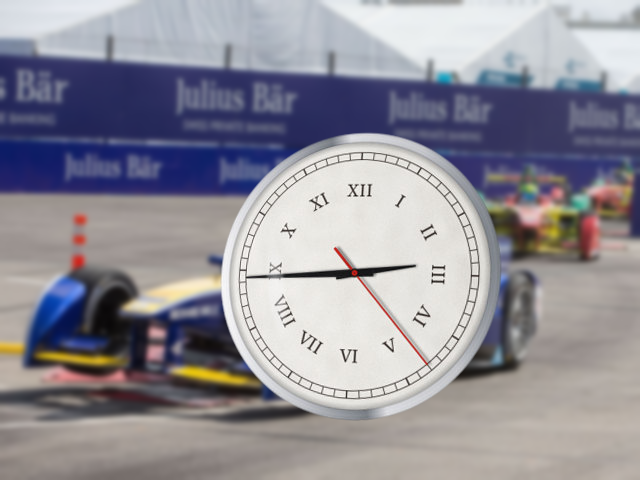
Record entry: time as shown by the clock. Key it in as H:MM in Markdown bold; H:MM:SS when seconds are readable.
**2:44:23**
